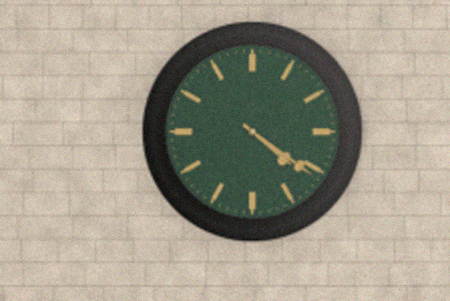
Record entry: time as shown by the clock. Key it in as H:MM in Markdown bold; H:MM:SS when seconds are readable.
**4:21**
